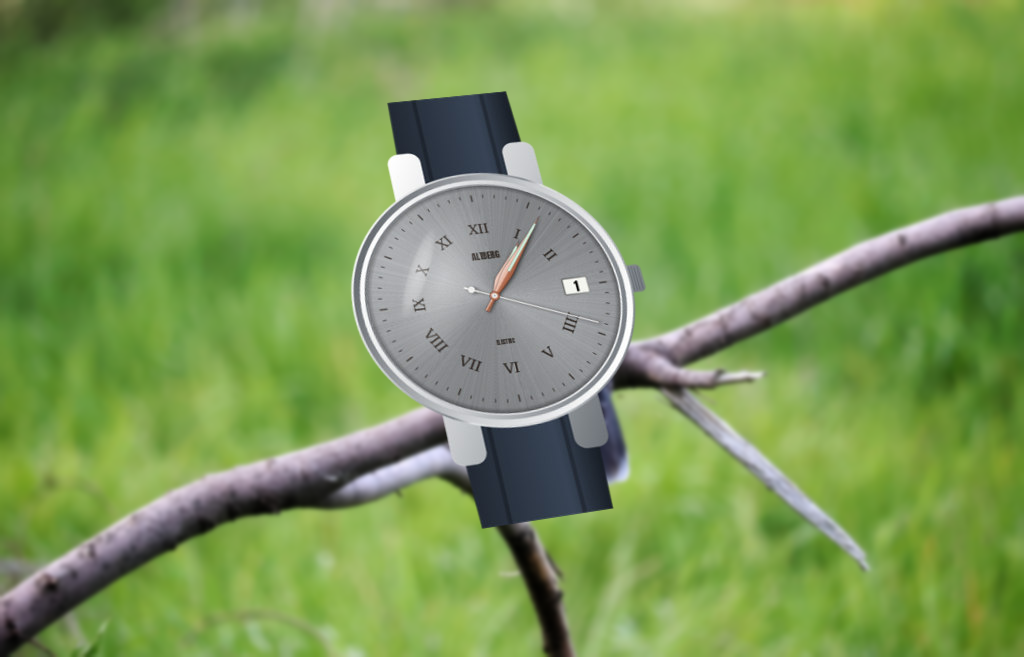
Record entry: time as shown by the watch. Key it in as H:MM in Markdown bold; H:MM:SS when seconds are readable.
**1:06:19**
